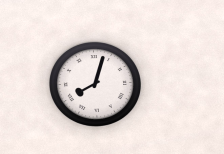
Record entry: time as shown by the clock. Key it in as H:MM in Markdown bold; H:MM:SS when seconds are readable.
**8:03**
